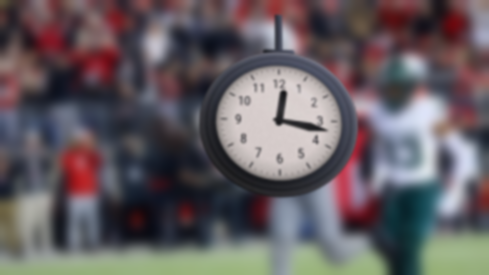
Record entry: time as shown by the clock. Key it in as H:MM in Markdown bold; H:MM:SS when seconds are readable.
**12:17**
